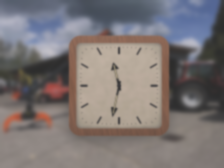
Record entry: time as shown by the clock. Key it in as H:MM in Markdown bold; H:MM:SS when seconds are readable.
**11:32**
